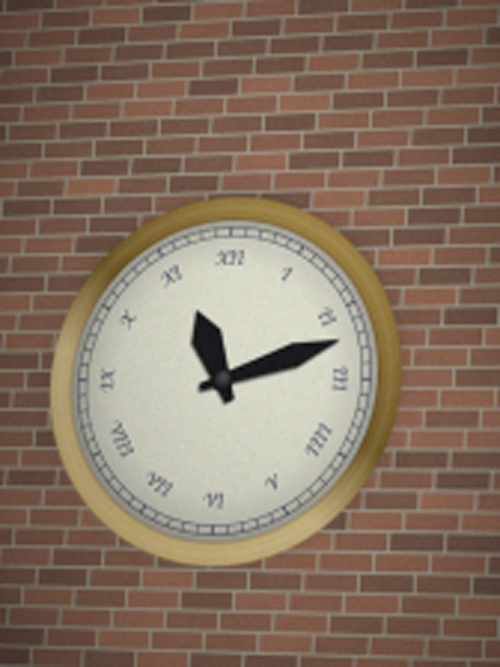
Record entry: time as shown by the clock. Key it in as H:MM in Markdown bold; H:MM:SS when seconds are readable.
**11:12**
